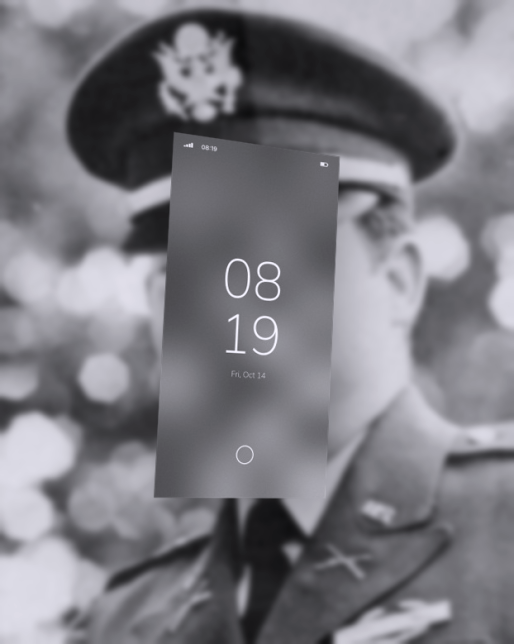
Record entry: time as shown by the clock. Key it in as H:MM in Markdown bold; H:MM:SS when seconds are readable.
**8:19**
